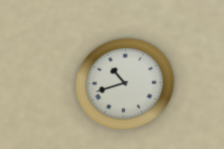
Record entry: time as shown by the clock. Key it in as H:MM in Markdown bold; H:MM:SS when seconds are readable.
**10:42**
